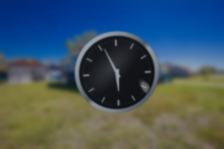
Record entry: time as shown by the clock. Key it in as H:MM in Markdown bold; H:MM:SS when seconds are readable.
**5:56**
